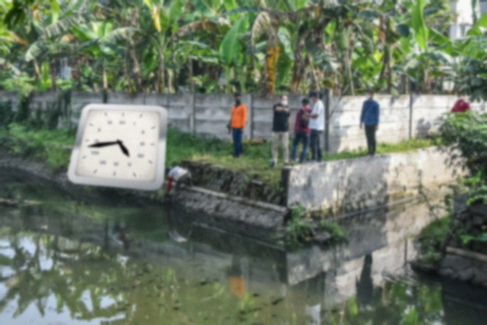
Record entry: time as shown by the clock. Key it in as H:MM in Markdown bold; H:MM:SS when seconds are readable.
**4:43**
